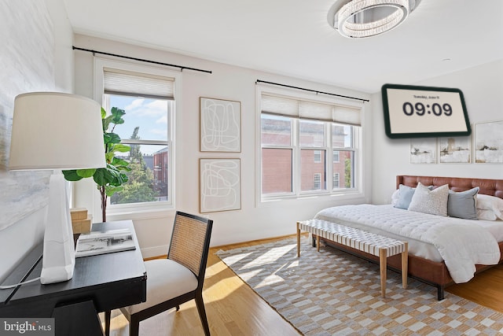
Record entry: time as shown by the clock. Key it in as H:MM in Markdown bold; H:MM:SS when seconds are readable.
**9:09**
